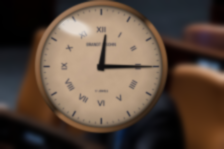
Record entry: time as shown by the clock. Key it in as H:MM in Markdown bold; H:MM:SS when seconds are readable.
**12:15**
